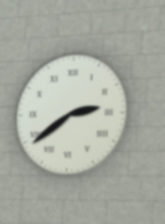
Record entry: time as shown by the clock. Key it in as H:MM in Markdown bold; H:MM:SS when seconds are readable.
**2:39**
